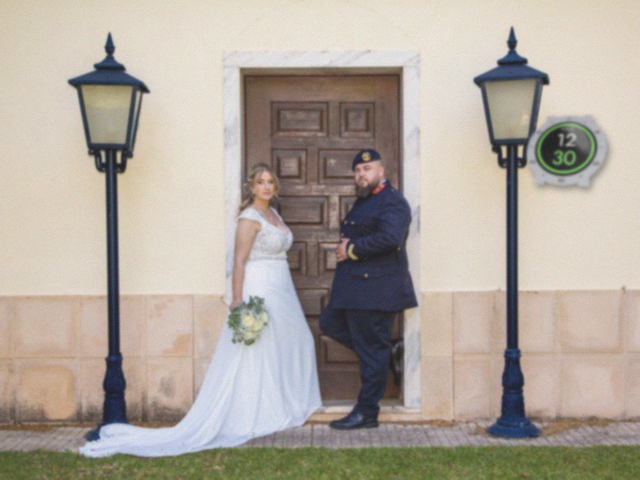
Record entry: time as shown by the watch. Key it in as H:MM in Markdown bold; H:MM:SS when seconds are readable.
**12:30**
